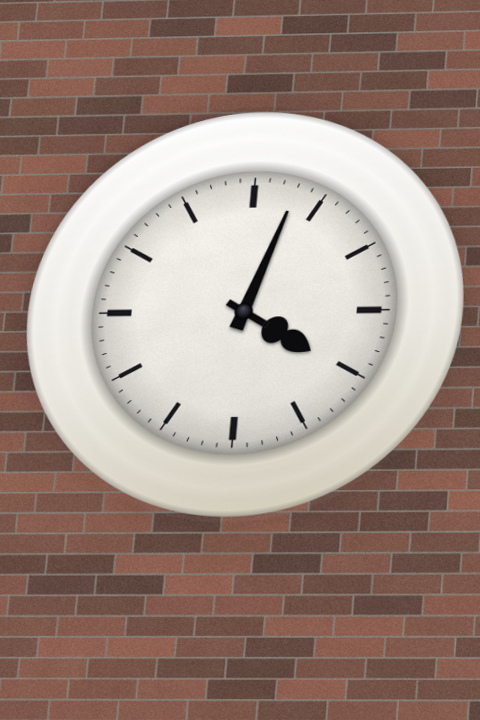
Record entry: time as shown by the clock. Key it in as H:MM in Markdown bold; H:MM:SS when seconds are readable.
**4:03**
